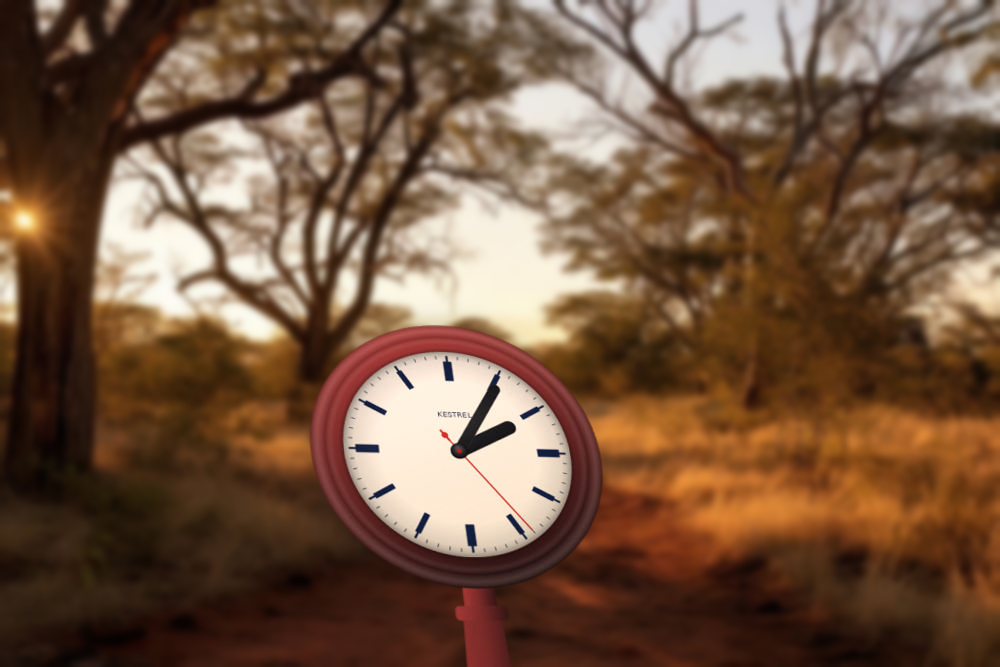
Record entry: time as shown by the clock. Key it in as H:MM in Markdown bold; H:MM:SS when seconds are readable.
**2:05:24**
